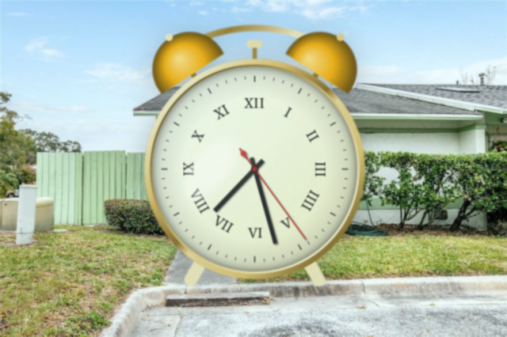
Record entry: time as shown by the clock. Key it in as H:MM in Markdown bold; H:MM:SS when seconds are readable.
**7:27:24**
